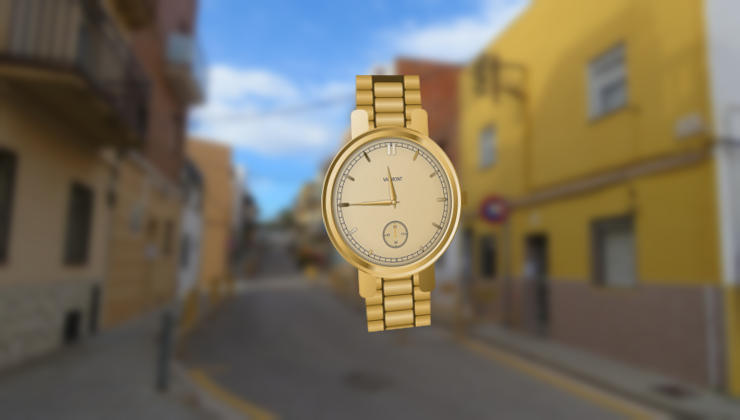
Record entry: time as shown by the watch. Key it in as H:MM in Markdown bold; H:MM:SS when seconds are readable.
**11:45**
